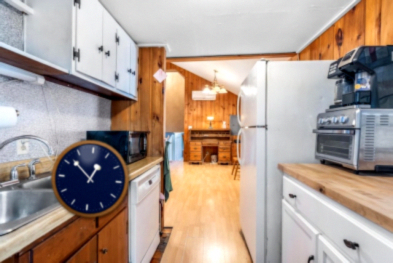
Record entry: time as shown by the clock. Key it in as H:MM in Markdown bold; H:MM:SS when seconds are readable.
**12:52**
